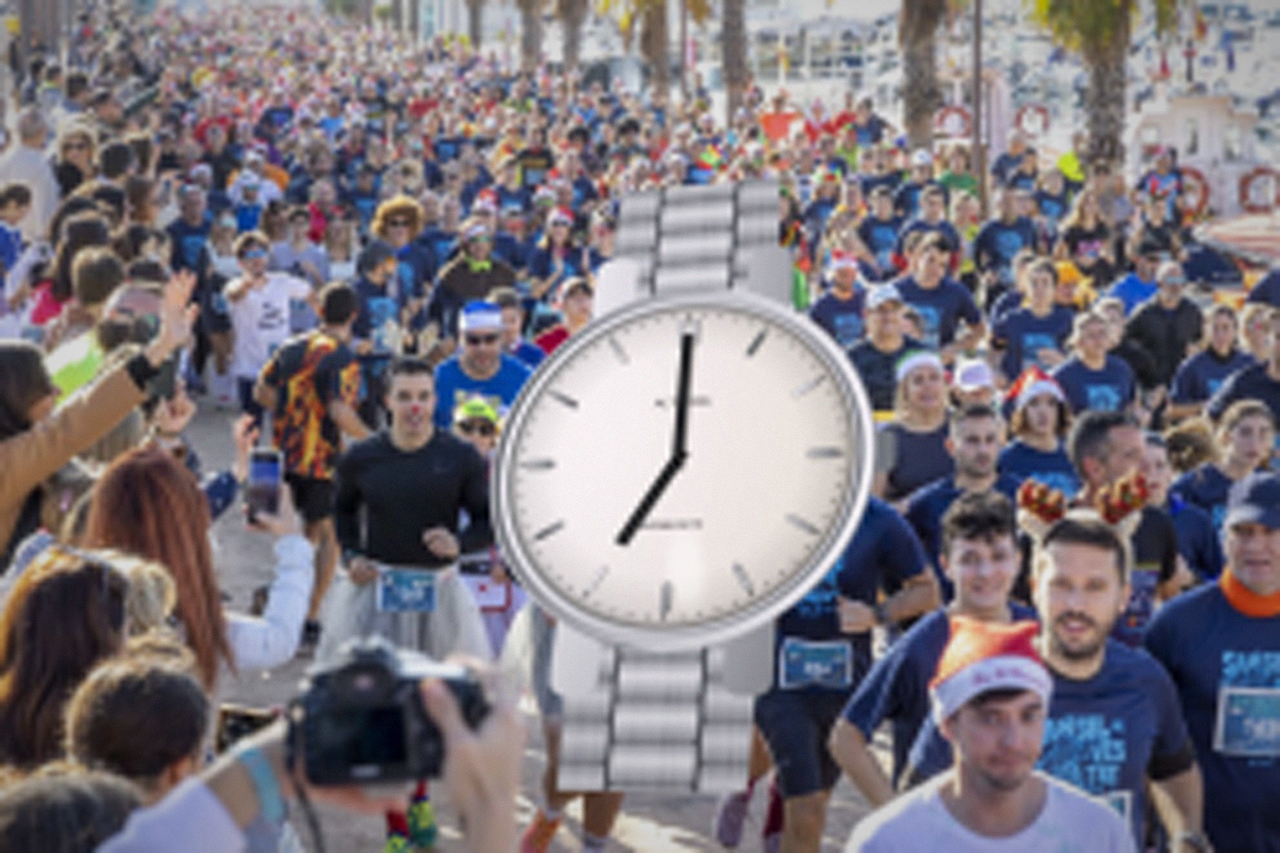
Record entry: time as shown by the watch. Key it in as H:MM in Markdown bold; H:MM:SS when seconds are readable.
**7:00**
